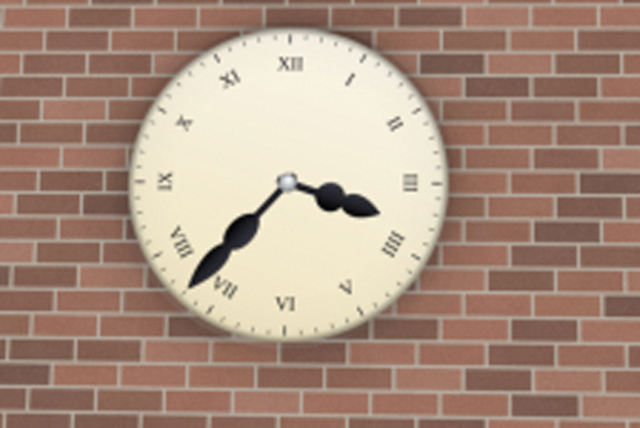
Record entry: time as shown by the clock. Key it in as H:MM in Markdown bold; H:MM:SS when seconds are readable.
**3:37**
